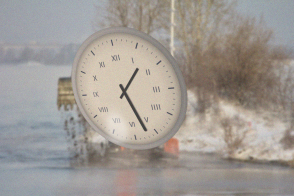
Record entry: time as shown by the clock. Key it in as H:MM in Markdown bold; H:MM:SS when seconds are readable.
**1:27**
